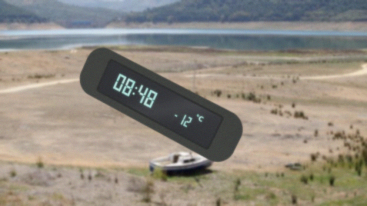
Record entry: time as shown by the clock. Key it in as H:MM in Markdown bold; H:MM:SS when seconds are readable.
**8:48**
